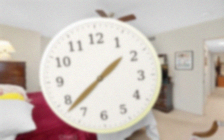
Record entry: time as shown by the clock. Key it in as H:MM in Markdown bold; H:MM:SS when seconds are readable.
**1:38**
